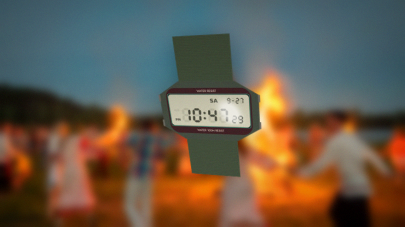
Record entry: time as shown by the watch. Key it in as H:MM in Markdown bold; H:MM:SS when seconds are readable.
**10:47:29**
